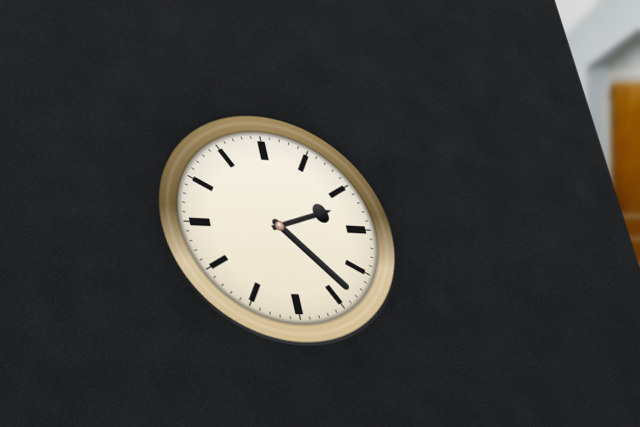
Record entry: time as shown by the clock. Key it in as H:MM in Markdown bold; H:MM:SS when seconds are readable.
**2:23**
